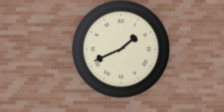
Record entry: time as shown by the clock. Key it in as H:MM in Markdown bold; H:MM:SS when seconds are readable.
**1:41**
